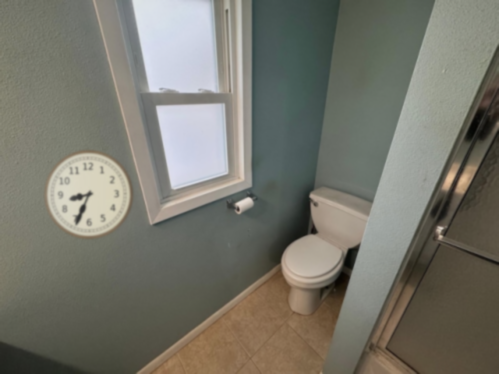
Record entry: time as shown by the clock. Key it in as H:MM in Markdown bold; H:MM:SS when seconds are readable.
**8:34**
